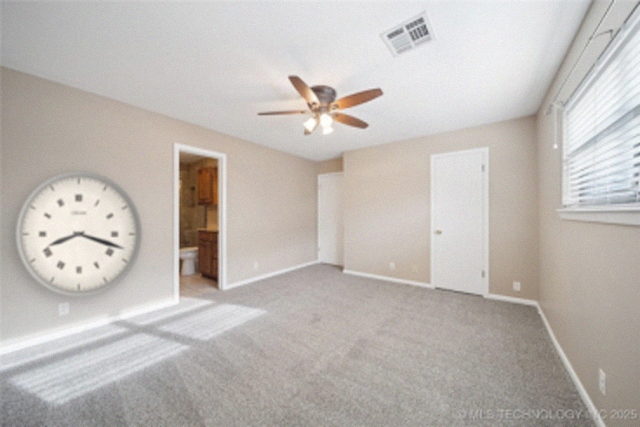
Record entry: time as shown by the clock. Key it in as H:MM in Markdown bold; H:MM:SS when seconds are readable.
**8:18**
